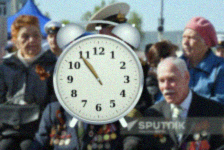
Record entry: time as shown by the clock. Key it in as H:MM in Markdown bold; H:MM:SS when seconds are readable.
**10:54**
